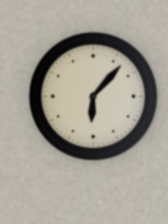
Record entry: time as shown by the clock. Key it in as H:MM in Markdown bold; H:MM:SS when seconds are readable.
**6:07**
